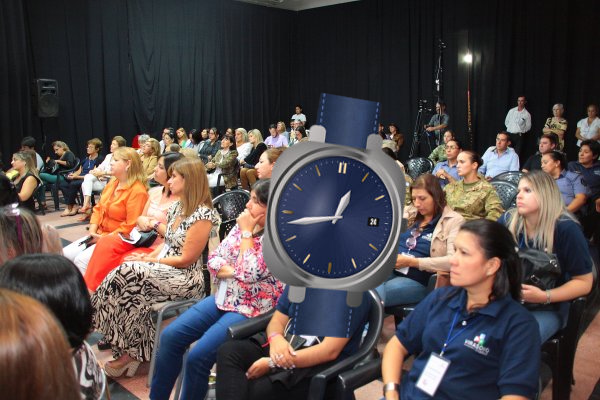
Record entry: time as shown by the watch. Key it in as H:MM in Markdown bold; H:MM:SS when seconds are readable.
**12:43**
